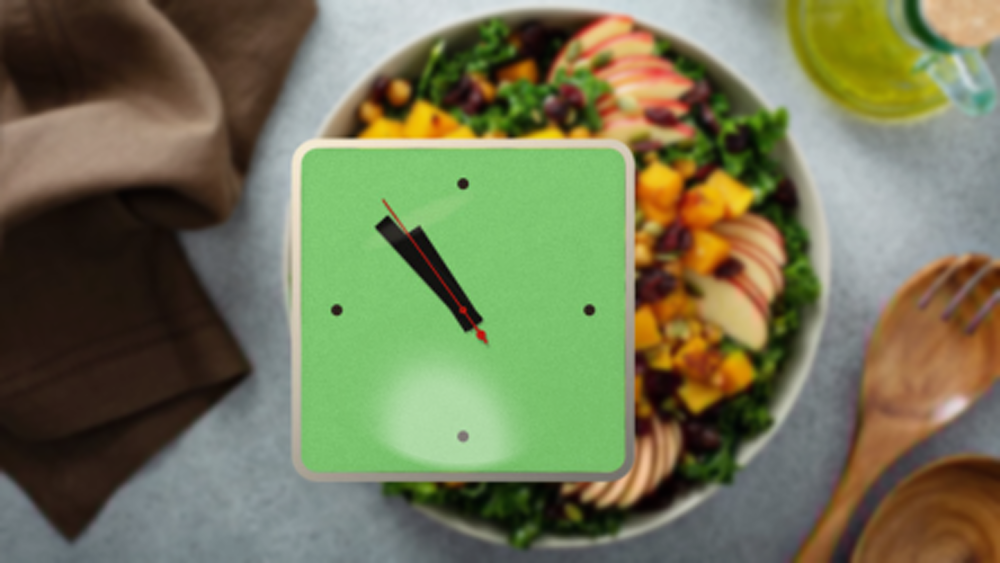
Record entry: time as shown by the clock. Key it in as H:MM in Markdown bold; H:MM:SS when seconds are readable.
**10:52:54**
